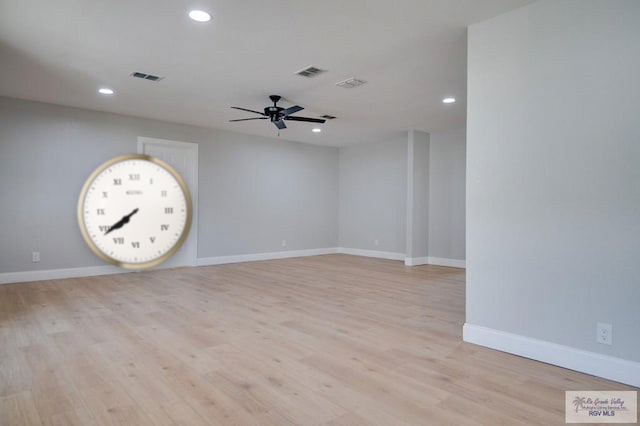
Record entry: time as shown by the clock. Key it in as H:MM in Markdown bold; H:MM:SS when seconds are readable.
**7:39**
